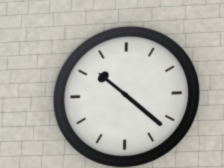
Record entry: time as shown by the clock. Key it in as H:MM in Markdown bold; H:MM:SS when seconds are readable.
**10:22**
